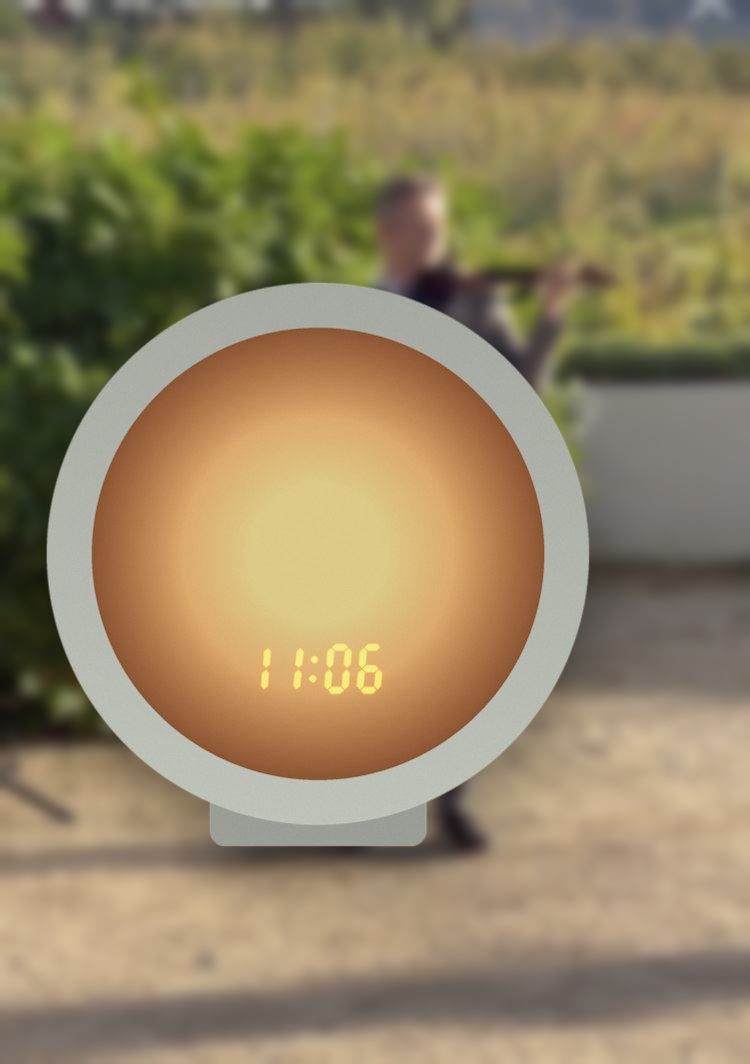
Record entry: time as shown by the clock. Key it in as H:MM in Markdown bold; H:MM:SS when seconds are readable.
**11:06**
